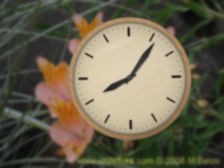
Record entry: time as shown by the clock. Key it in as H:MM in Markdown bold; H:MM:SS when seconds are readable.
**8:06**
